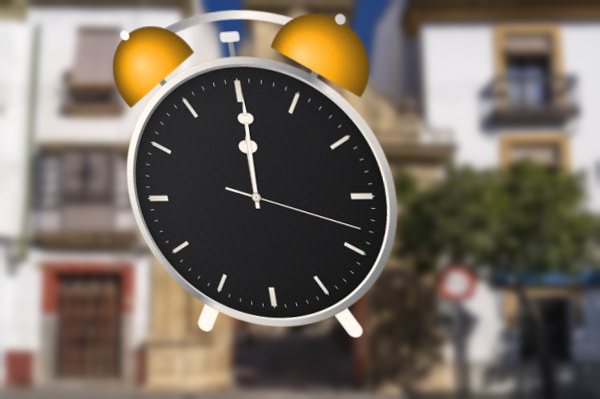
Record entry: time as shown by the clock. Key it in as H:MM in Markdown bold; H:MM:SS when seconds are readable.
**12:00:18**
